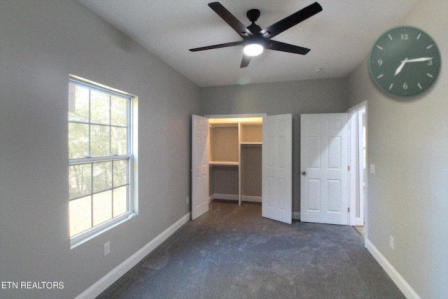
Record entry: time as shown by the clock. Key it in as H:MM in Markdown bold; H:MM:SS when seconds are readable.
**7:14**
